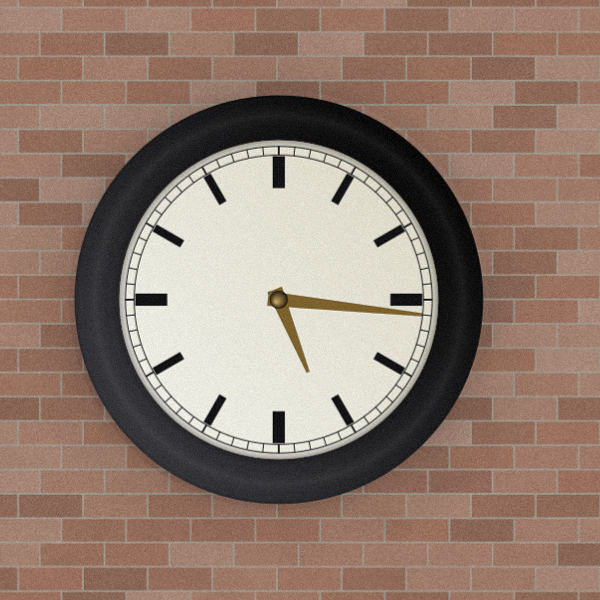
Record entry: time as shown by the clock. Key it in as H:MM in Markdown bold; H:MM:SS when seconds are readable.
**5:16**
